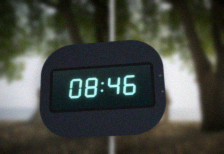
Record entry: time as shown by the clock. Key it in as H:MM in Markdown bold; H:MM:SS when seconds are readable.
**8:46**
